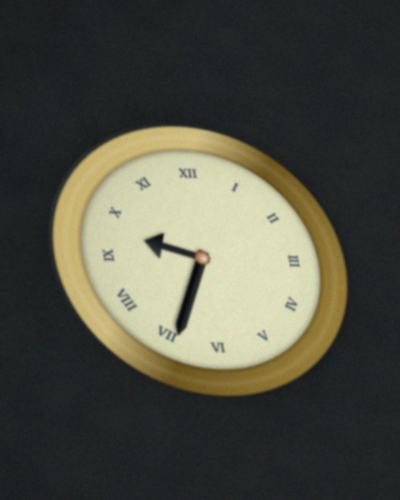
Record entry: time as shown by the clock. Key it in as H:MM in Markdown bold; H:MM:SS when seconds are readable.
**9:34**
